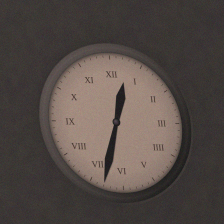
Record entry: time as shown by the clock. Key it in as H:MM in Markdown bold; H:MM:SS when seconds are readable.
**12:33**
